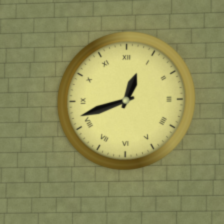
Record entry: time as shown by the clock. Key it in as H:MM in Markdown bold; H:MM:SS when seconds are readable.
**12:42**
